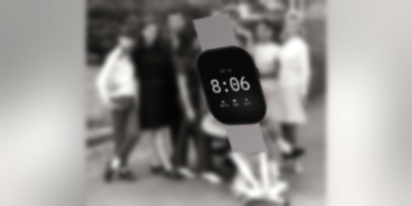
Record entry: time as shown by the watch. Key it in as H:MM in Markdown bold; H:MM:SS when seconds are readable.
**8:06**
